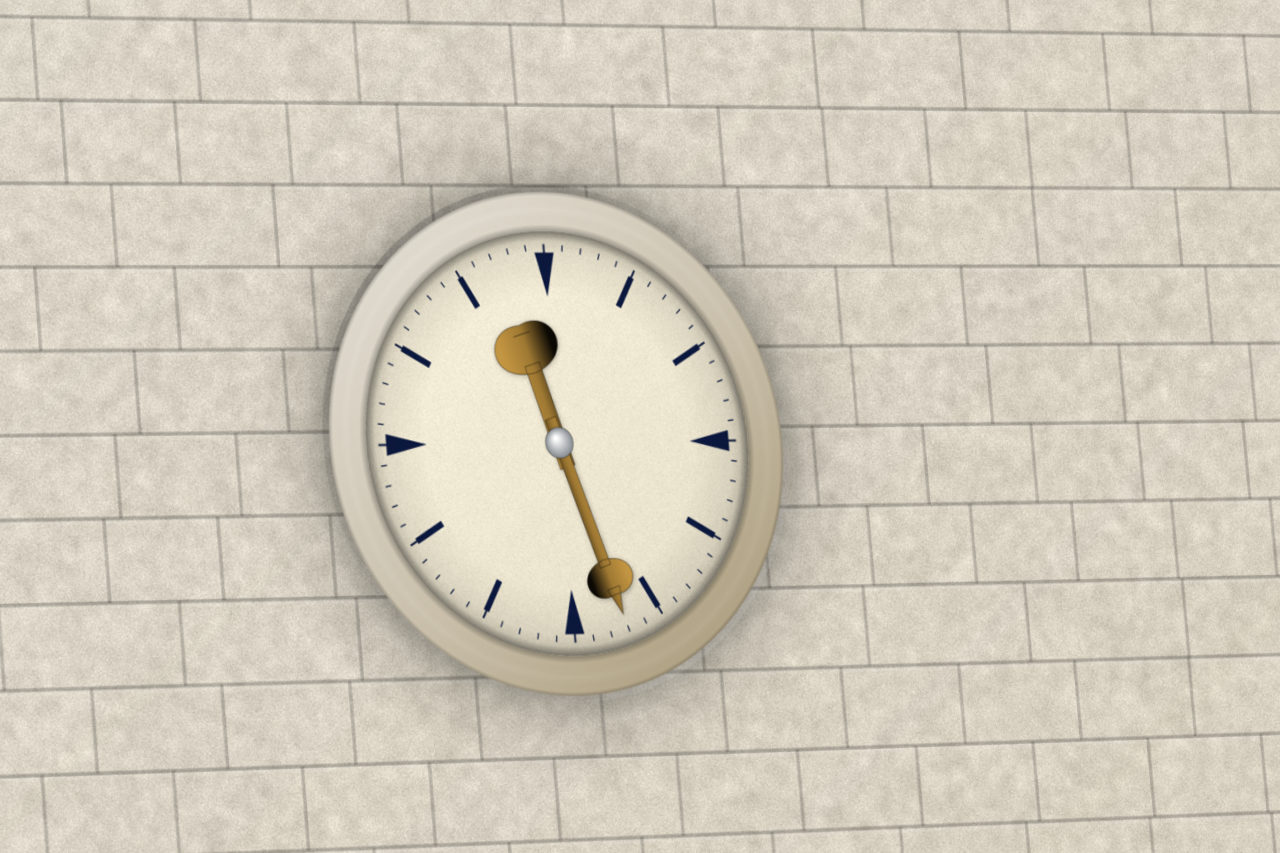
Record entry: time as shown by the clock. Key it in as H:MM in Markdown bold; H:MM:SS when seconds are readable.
**11:27**
